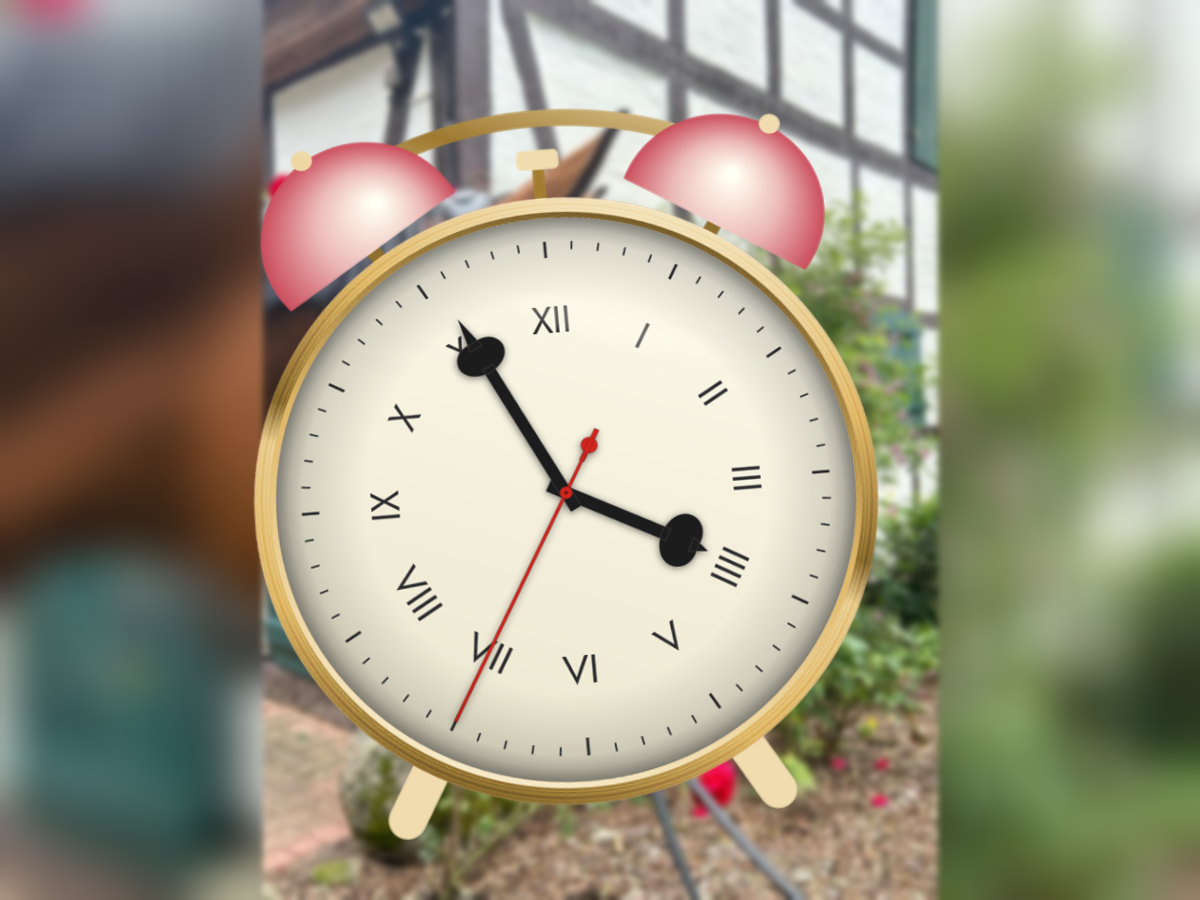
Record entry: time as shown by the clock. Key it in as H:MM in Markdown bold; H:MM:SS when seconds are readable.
**3:55:35**
